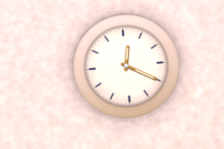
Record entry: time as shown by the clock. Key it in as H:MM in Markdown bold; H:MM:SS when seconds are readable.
**12:20**
